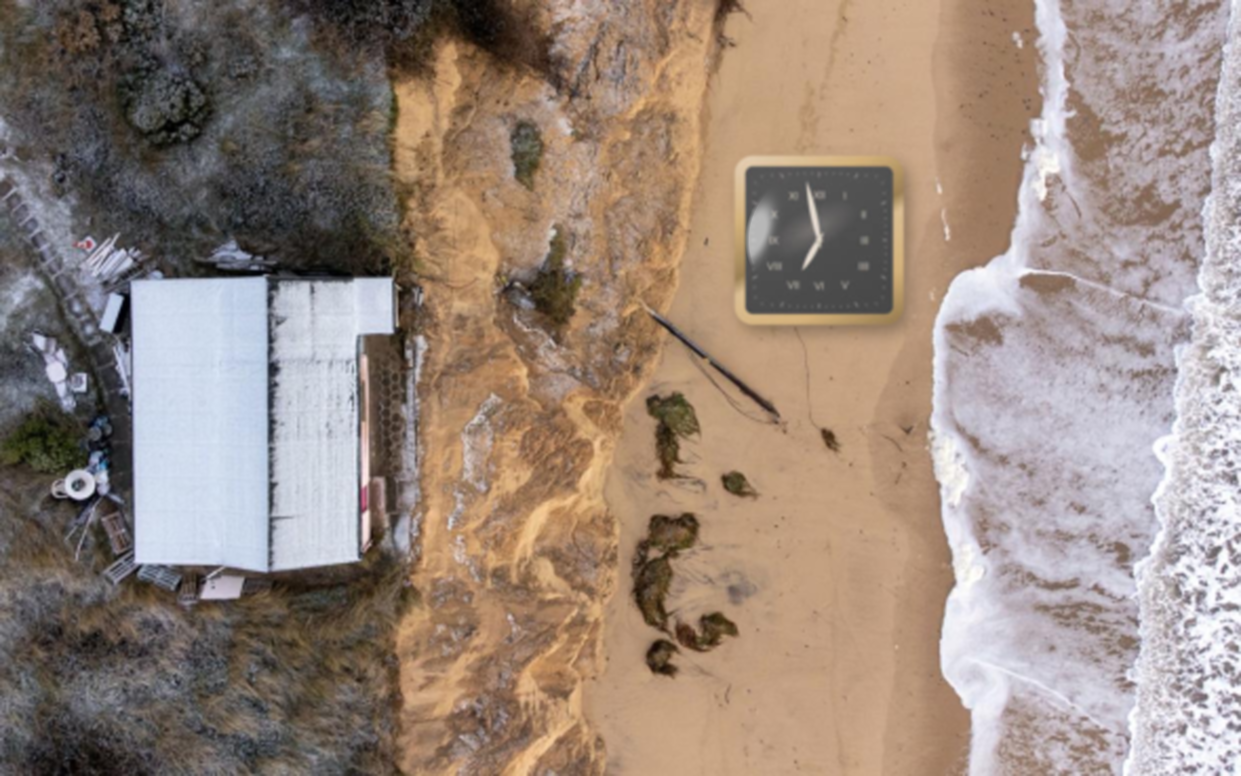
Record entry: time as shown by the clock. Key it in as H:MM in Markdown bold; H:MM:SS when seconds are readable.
**6:58**
